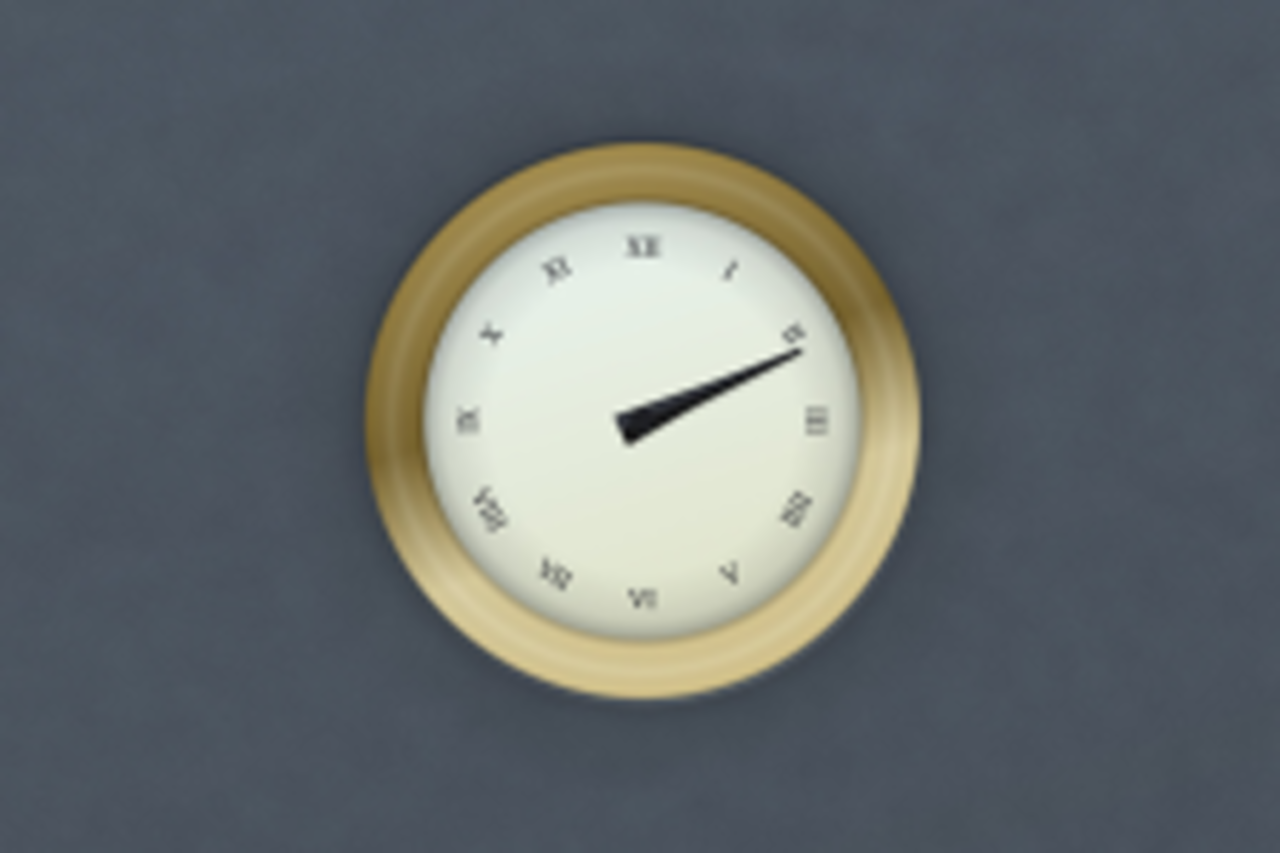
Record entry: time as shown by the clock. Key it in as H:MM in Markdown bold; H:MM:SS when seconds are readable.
**2:11**
